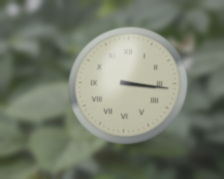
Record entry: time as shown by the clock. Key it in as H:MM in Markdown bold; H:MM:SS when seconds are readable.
**3:16**
